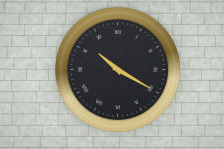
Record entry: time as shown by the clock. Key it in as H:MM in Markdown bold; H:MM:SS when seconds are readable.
**10:20**
